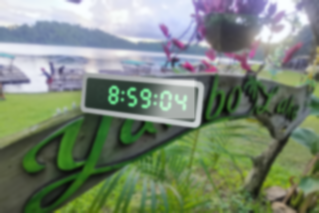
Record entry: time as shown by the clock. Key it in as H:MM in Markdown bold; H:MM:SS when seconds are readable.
**8:59:04**
